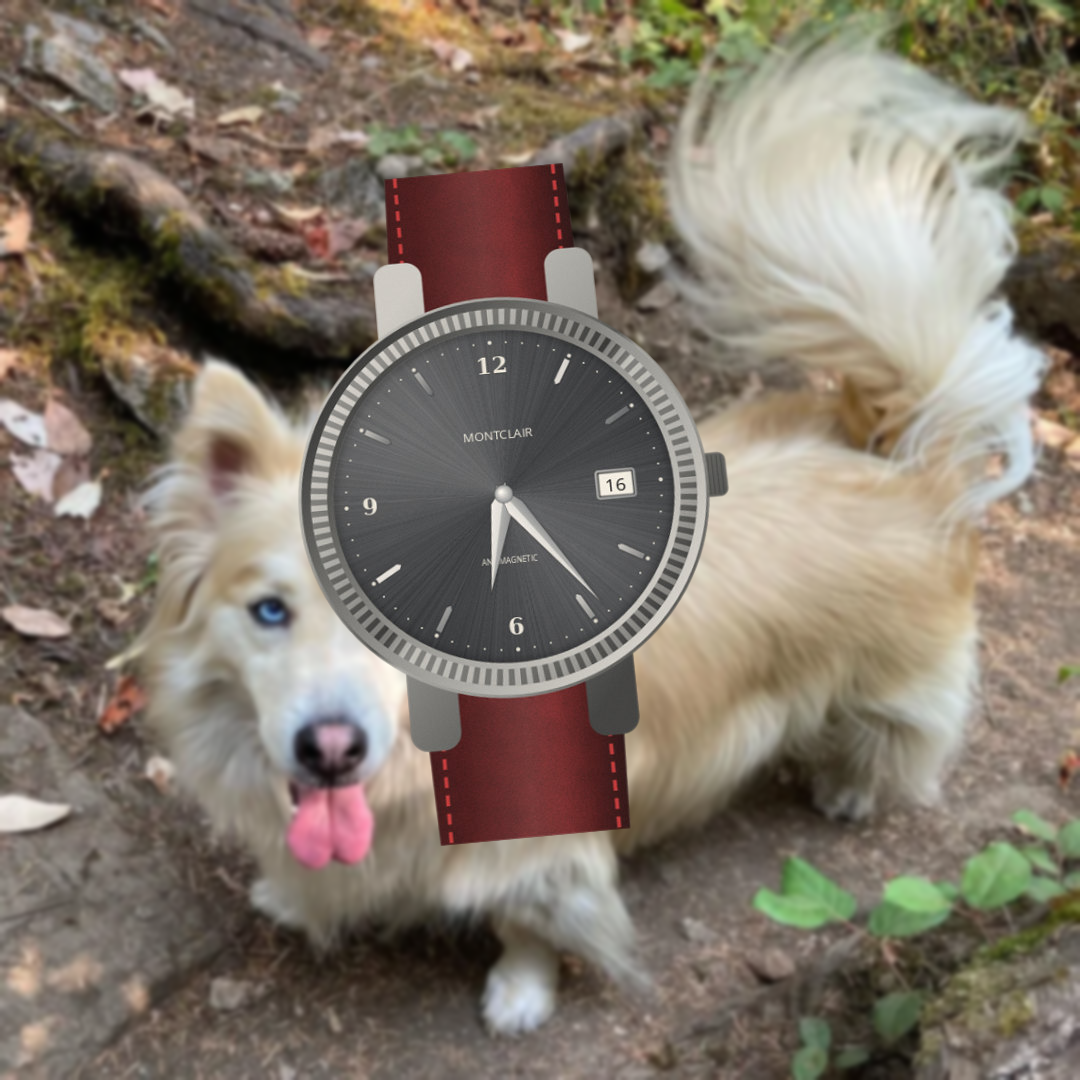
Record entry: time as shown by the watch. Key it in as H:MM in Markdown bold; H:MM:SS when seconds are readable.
**6:24**
